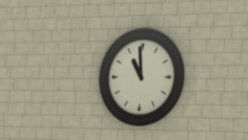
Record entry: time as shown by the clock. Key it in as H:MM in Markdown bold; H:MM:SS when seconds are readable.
**10:59**
